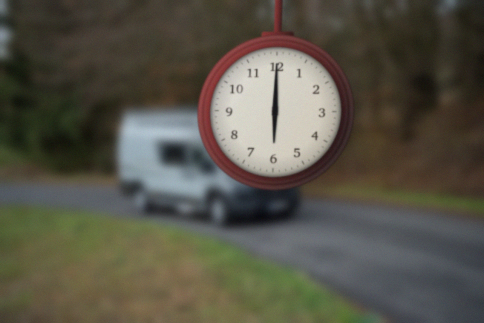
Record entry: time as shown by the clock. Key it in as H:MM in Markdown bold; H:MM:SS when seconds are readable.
**6:00**
